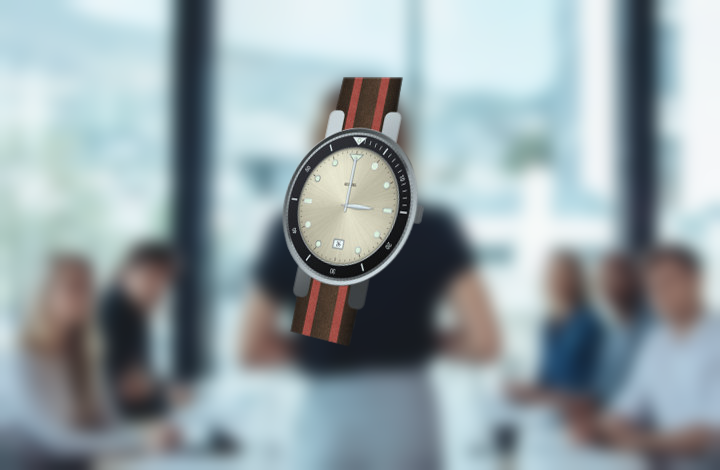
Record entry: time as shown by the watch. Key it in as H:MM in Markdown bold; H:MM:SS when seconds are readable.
**3:00**
